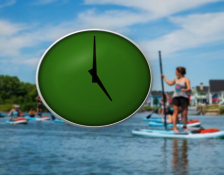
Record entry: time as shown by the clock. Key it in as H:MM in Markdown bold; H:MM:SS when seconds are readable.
**5:00**
